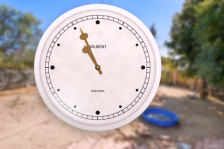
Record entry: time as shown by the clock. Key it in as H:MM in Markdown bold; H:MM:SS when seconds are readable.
**10:56**
